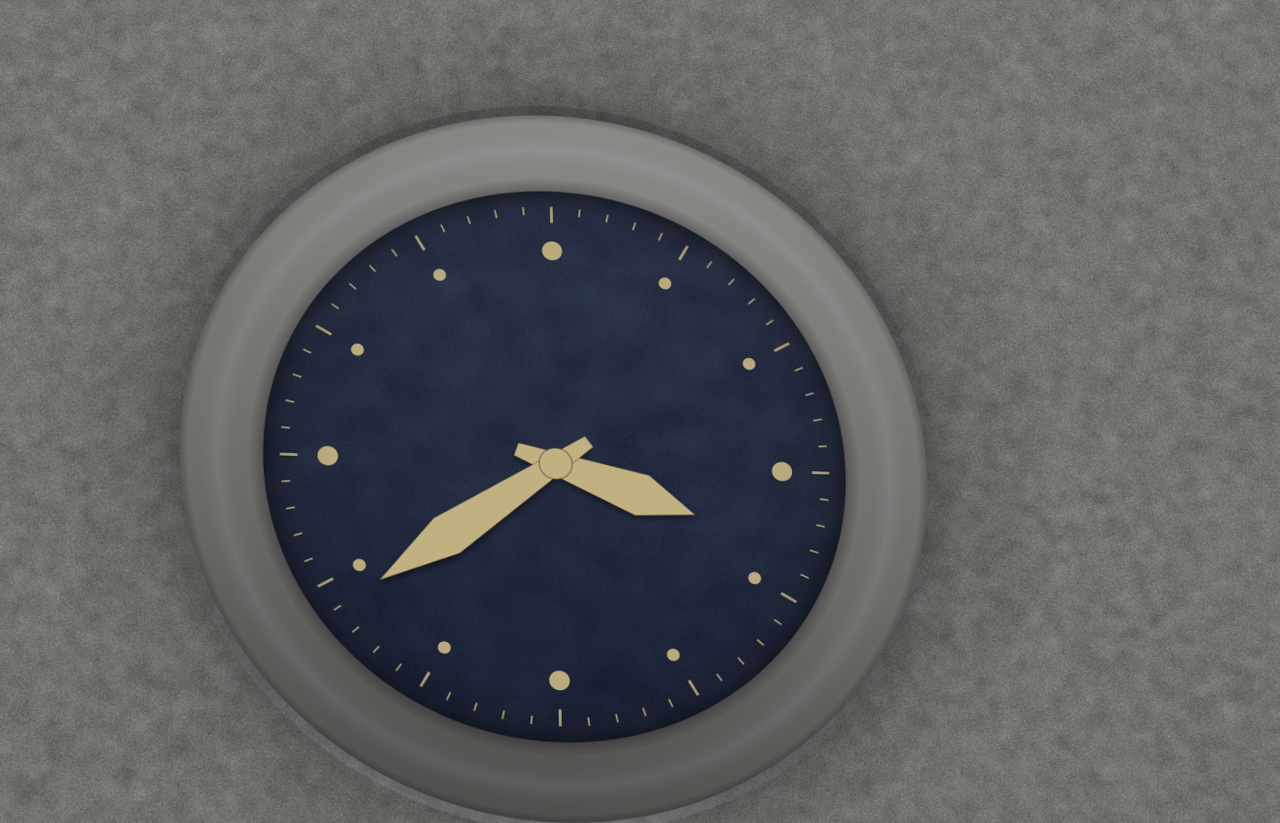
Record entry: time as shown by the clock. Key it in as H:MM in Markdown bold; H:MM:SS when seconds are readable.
**3:39**
